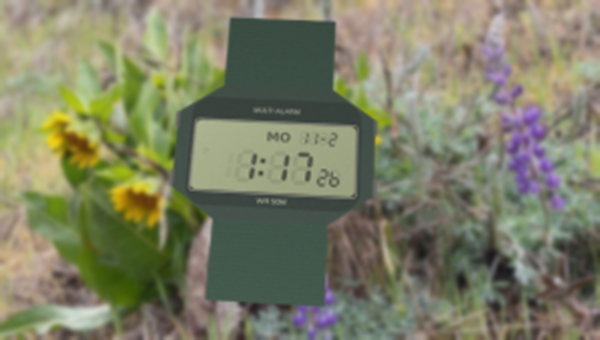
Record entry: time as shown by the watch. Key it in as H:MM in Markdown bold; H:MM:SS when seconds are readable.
**1:17:26**
